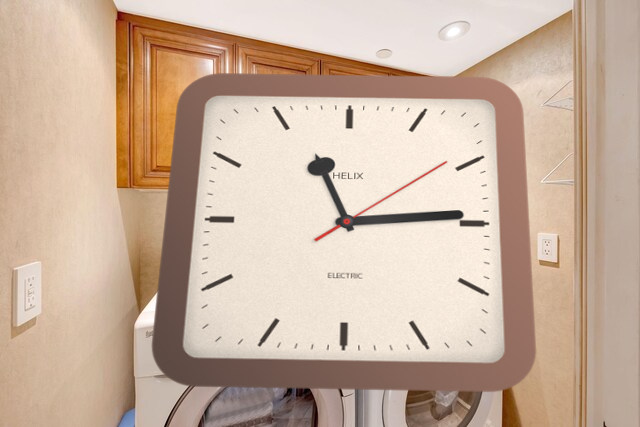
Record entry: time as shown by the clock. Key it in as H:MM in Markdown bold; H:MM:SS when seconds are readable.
**11:14:09**
